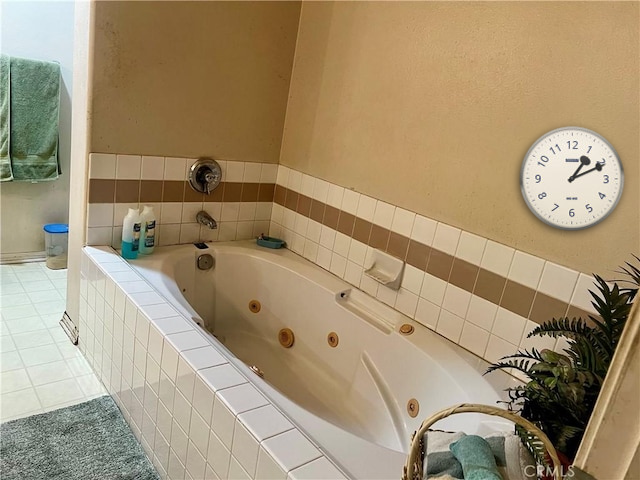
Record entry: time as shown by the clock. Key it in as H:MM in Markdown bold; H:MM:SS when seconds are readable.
**1:11**
